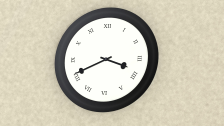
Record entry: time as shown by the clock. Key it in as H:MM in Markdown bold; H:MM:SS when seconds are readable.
**3:41**
